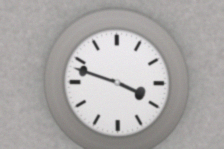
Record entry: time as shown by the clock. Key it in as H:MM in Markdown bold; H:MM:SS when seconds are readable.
**3:48**
